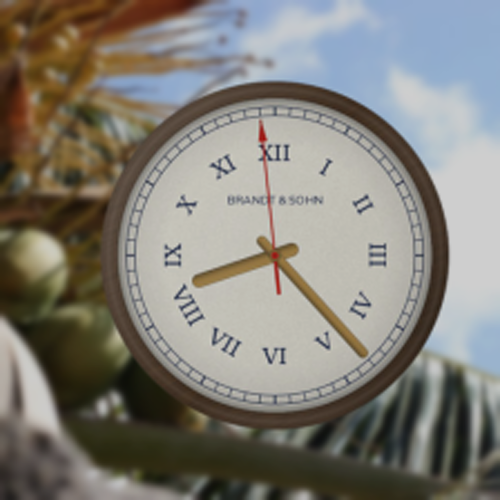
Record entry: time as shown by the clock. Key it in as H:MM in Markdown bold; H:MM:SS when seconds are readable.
**8:22:59**
